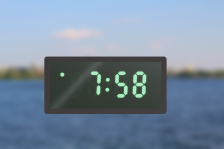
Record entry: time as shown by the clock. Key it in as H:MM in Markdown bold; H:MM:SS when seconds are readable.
**7:58**
